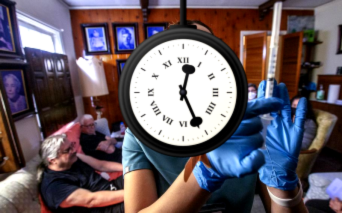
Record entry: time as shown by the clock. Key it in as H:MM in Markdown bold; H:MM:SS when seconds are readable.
**12:26**
